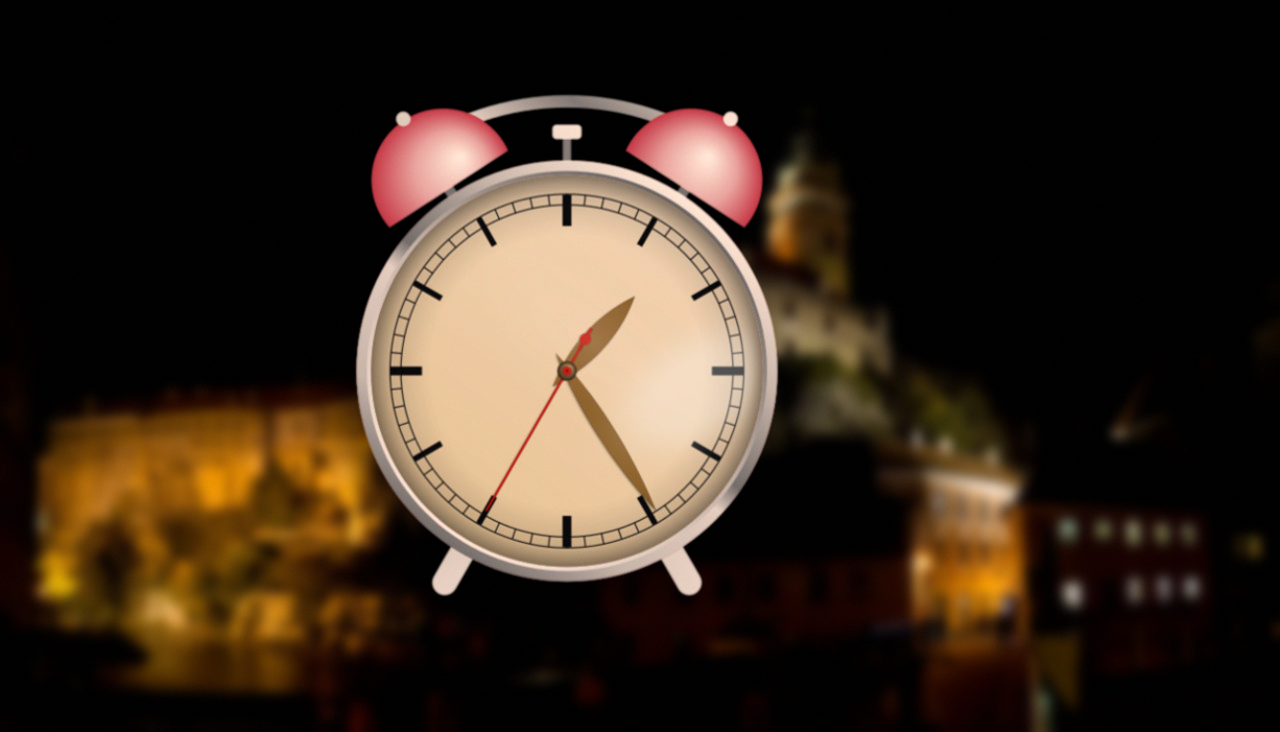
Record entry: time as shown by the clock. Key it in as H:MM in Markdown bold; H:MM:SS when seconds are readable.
**1:24:35**
